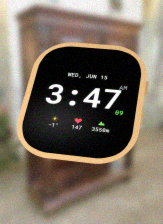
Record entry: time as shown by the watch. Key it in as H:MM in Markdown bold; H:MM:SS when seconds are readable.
**3:47**
